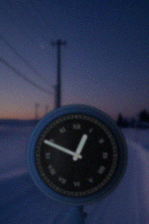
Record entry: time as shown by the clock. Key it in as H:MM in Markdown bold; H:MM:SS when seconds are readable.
**12:49**
